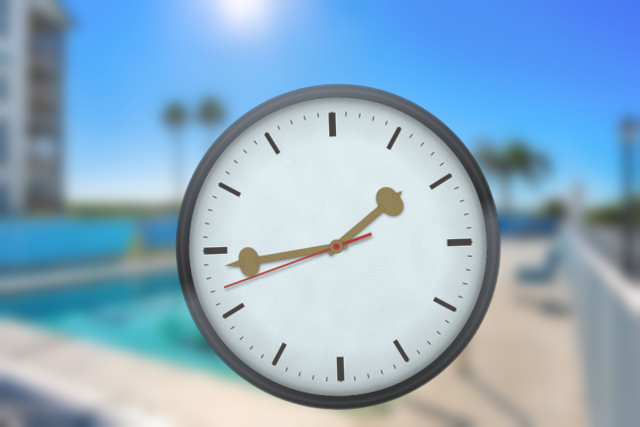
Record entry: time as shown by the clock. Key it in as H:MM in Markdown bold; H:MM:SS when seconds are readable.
**1:43:42**
